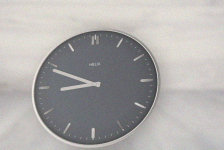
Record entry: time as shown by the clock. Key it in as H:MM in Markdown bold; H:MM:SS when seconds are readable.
**8:49**
